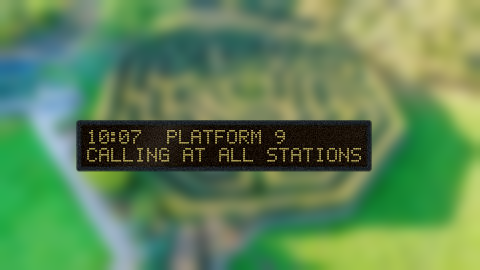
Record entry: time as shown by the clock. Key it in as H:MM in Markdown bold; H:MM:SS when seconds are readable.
**10:07**
